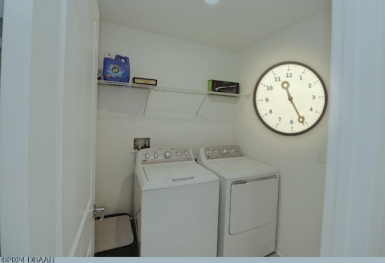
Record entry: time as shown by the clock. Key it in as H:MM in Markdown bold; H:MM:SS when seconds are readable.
**11:26**
